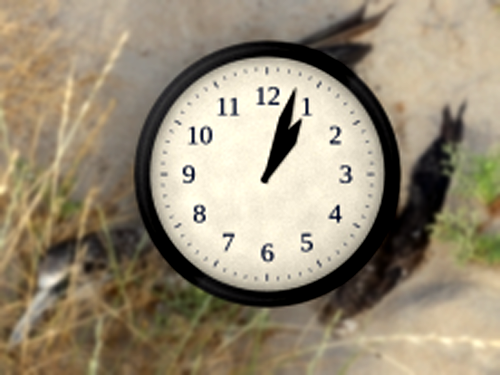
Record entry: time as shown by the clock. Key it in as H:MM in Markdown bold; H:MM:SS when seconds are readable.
**1:03**
